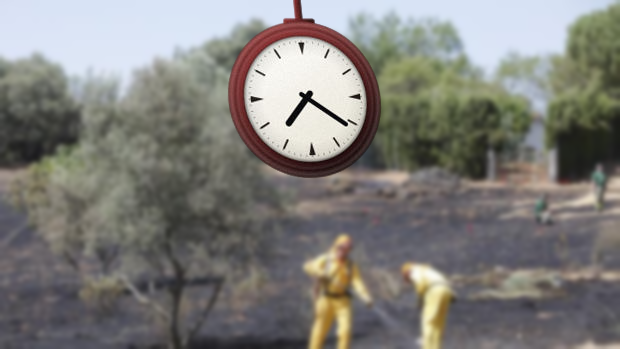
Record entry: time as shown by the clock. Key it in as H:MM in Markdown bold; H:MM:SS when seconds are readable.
**7:21**
